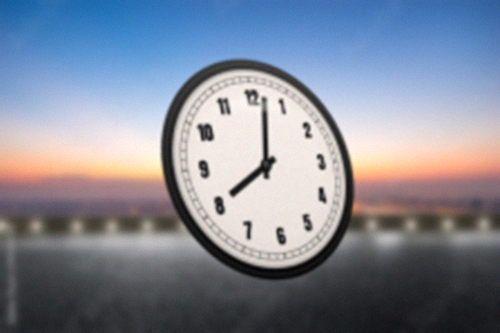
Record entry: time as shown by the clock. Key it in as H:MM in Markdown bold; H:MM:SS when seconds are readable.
**8:02**
